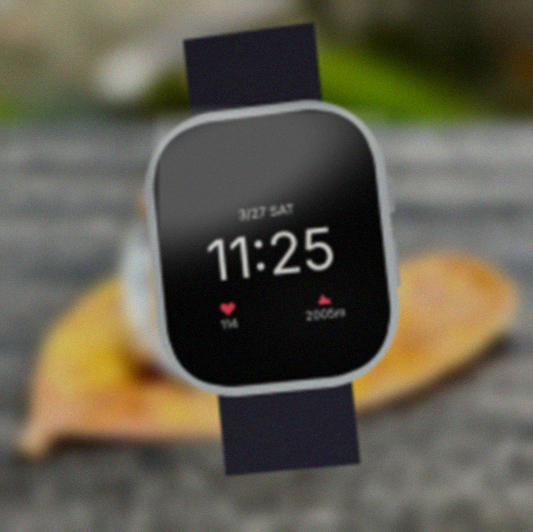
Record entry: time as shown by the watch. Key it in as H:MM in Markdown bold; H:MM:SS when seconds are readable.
**11:25**
